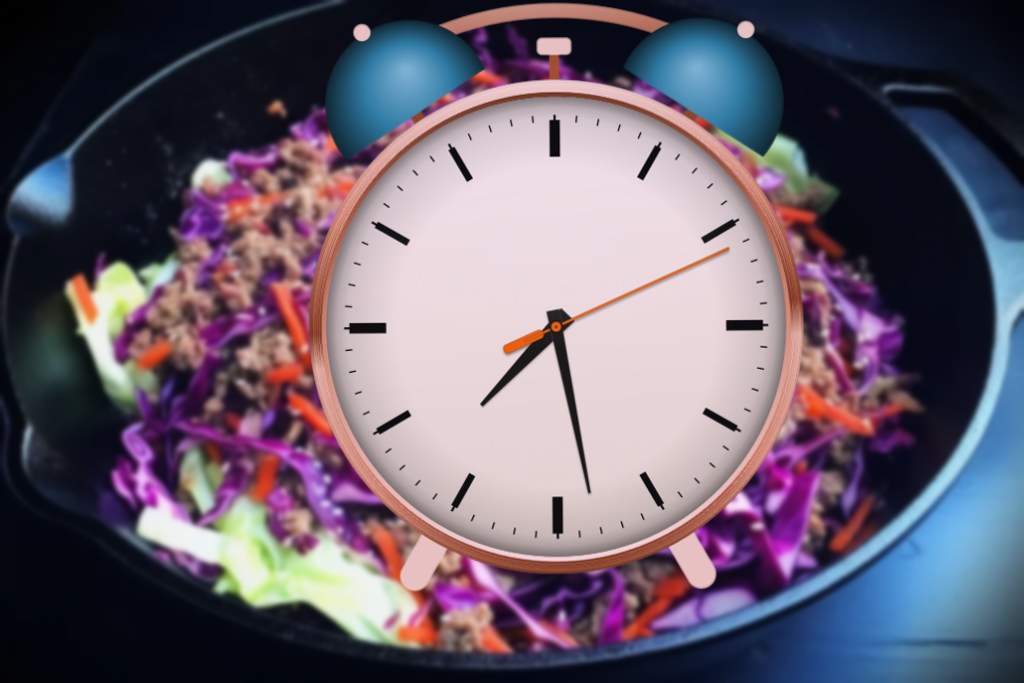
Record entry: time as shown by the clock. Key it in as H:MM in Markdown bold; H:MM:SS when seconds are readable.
**7:28:11**
